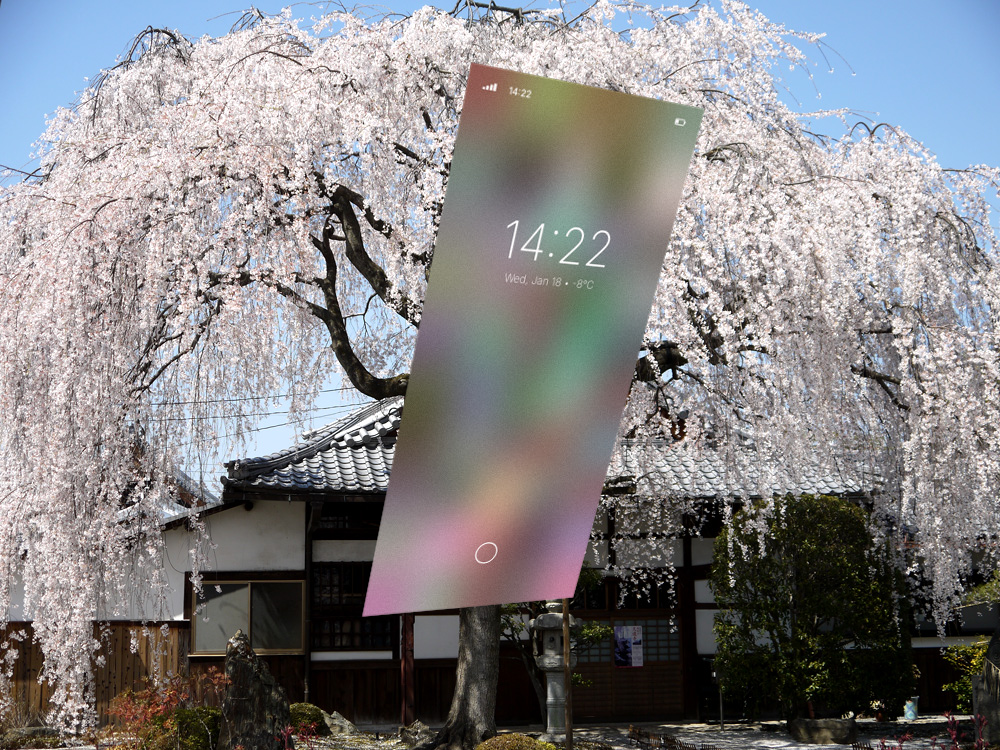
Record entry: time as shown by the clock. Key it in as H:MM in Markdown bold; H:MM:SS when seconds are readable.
**14:22**
